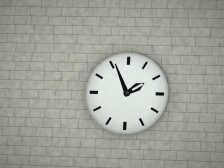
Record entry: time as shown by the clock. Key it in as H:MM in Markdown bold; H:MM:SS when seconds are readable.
**1:56**
